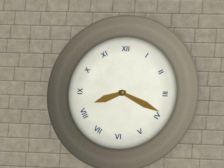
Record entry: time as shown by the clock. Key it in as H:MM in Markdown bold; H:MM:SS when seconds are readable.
**8:19**
